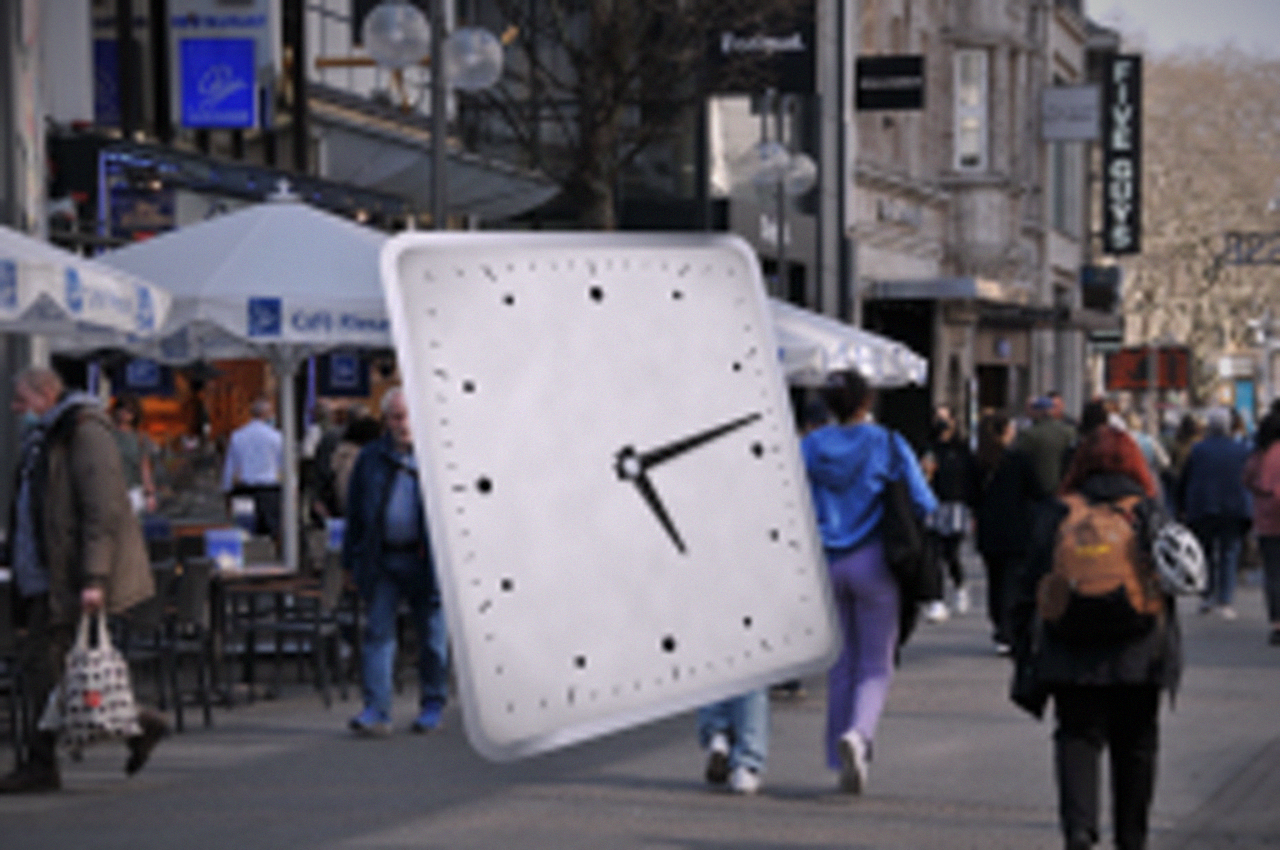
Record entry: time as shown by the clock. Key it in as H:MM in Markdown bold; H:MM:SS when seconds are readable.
**5:13**
